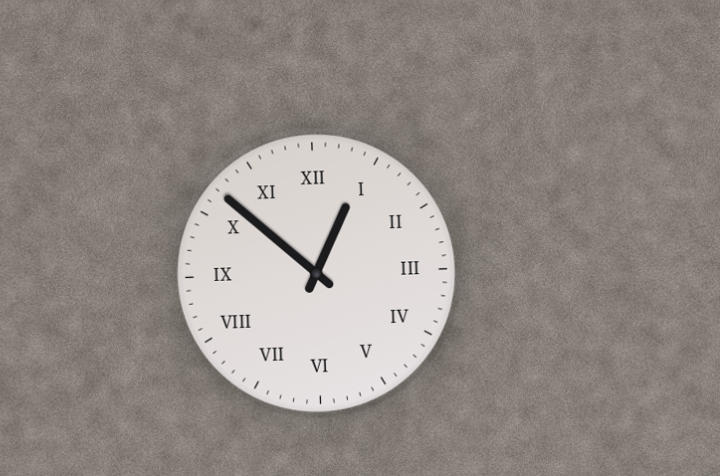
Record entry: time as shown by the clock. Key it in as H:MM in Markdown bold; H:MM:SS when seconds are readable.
**12:52**
